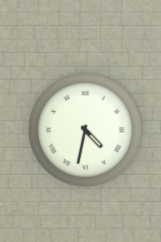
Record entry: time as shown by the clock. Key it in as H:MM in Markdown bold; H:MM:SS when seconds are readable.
**4:32**
